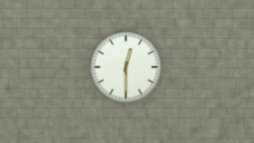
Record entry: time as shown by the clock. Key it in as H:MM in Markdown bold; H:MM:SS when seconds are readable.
**12:30**
